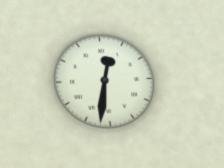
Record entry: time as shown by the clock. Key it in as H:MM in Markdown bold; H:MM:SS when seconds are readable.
**12:32**
